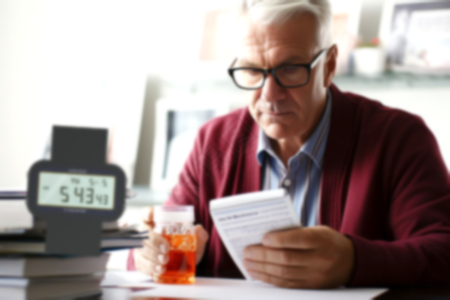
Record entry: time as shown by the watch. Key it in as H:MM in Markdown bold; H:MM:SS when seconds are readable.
**5:43**
